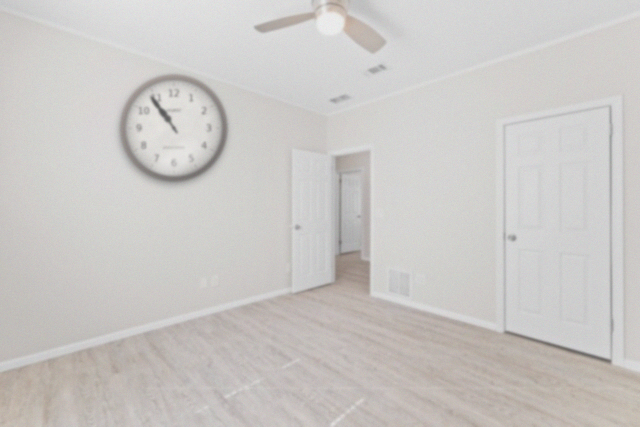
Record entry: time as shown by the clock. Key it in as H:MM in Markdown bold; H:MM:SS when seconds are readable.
**10:54**
